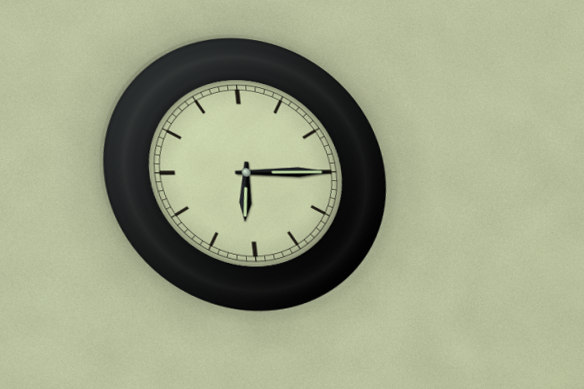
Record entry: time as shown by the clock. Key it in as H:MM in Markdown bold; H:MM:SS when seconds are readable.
**6:15**
